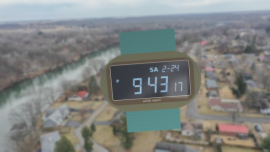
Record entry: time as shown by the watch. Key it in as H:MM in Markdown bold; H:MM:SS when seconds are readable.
**9:43:17**
